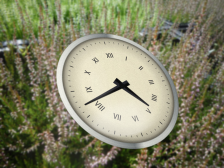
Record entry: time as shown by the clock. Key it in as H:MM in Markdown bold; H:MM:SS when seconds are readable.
**4:42**
